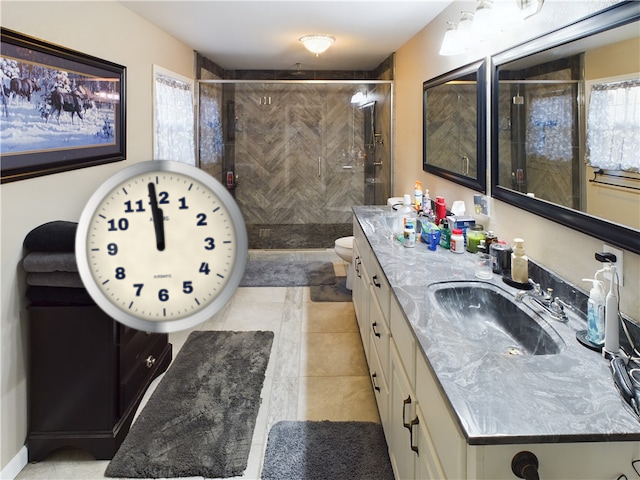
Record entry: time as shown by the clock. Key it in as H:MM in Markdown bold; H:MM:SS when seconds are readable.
**11:59**
